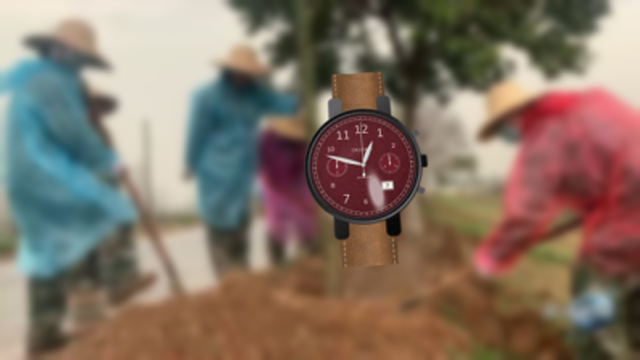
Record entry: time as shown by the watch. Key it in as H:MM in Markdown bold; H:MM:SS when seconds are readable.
**12:48**
